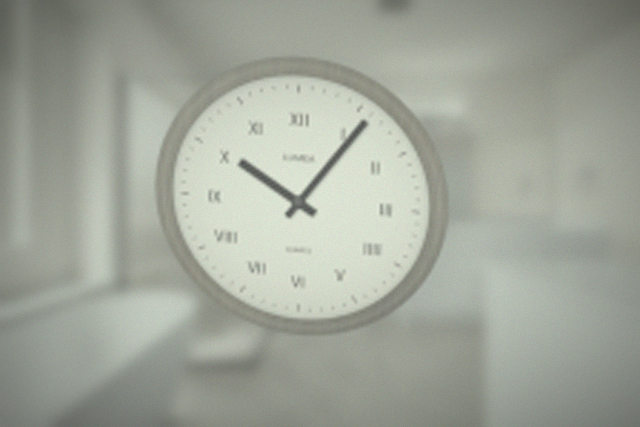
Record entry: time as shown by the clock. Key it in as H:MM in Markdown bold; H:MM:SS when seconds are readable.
**10:06**
